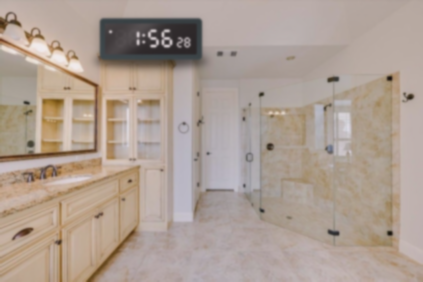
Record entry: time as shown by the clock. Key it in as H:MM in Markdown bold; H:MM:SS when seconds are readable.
**1:56**
